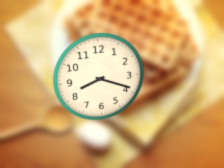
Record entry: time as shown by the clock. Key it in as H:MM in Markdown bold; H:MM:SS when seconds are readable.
**8:19**
